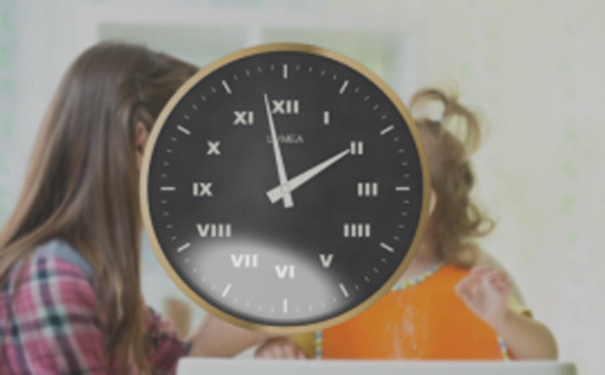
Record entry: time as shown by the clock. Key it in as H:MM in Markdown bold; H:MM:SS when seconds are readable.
**1:58**
